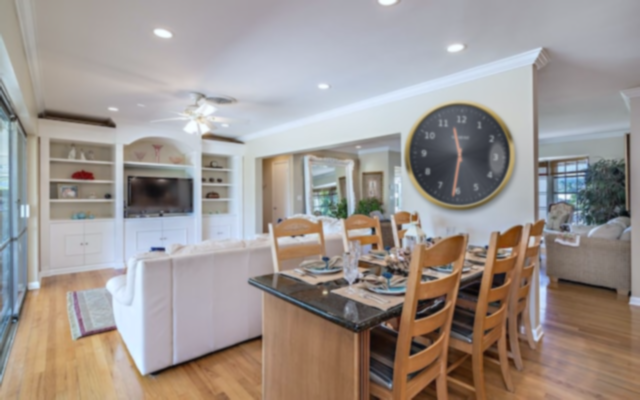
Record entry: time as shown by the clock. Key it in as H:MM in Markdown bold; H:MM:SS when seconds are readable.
**11:31**
